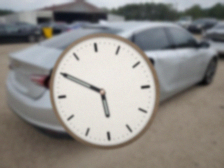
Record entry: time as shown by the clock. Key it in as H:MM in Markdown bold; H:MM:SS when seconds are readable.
**5:50**
